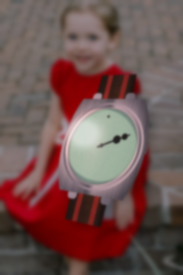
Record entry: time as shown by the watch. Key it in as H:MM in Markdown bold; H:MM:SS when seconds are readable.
**2:11**
